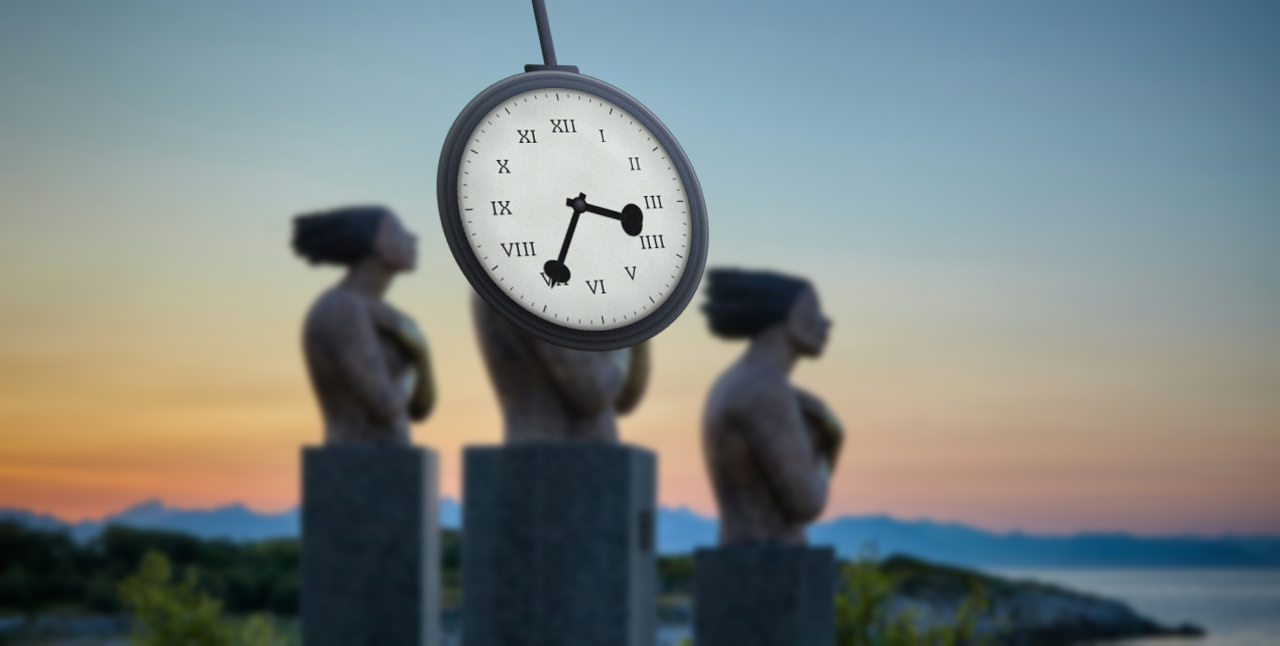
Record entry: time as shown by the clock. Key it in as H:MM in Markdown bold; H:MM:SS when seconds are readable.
**3:35**
